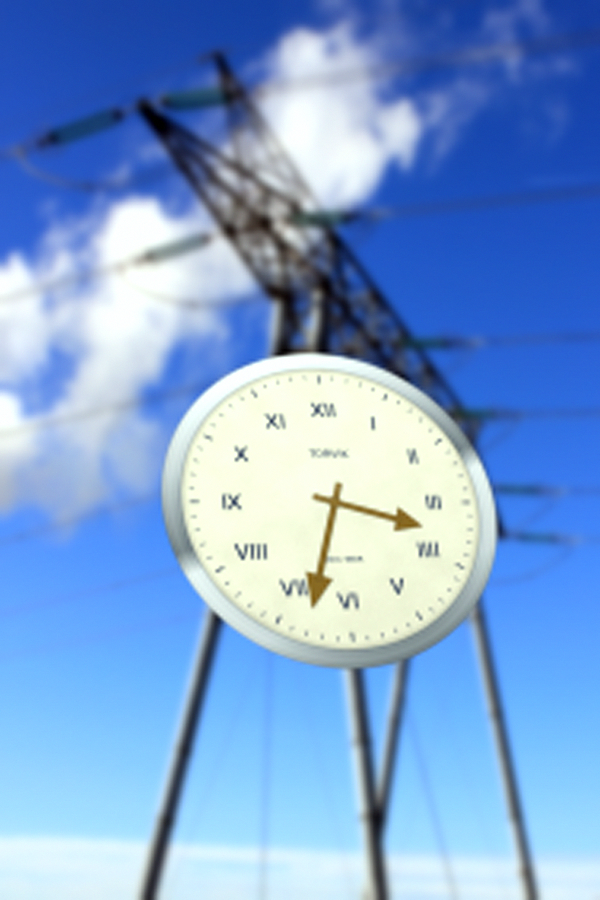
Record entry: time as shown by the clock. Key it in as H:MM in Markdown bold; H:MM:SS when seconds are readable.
**3:33**
